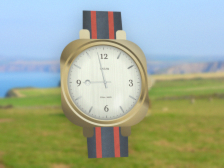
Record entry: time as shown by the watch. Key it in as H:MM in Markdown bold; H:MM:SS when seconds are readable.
**8:58**
